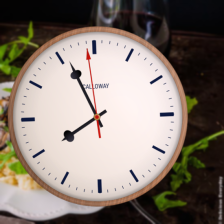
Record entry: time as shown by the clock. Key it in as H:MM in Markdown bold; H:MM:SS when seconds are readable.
**7:55:59**
